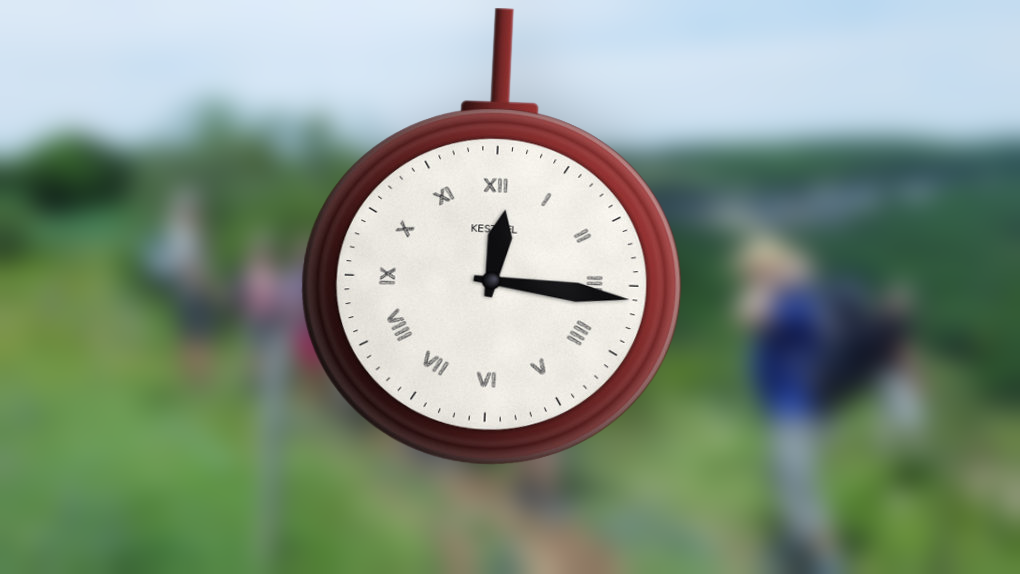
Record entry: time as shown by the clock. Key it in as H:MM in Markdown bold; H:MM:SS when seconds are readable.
**12:16**
